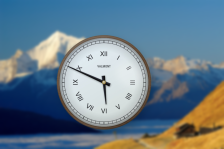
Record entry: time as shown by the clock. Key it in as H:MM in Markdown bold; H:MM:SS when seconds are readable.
**5:49**
